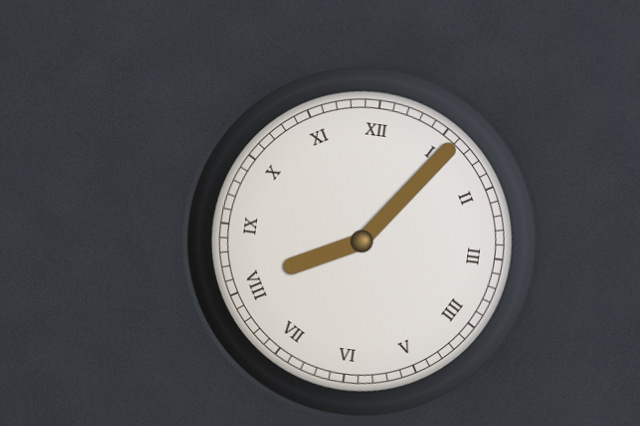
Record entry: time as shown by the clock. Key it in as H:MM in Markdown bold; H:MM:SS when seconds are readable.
**8:06**
